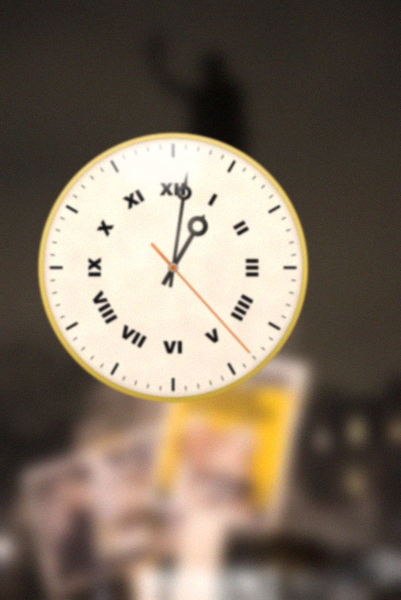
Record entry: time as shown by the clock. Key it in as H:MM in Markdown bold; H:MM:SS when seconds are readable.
**1:01:23**
